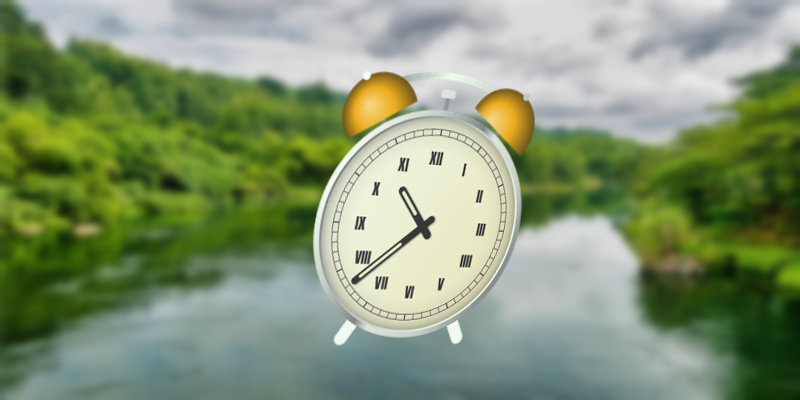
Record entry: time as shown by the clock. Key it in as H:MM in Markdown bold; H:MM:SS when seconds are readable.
**10:38**
